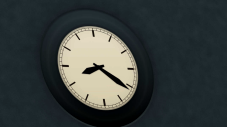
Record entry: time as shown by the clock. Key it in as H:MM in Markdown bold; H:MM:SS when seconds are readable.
**8:21**
